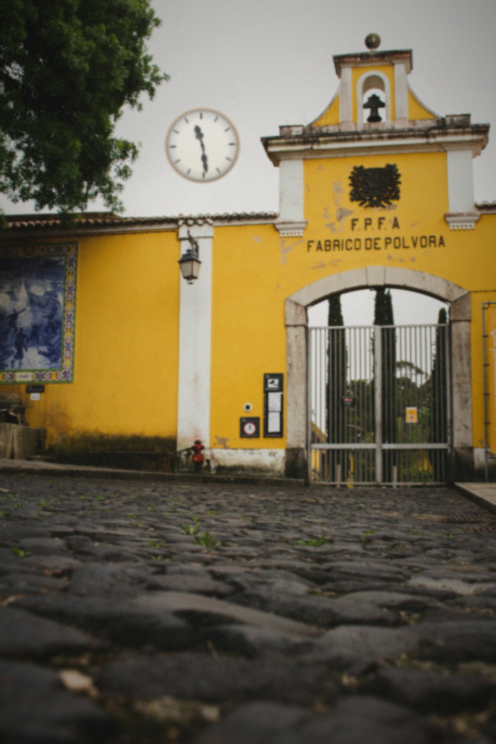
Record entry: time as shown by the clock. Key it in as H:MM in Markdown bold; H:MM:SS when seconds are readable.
**11:29**
